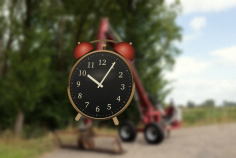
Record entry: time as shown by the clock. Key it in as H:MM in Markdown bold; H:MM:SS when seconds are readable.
**10:05**
